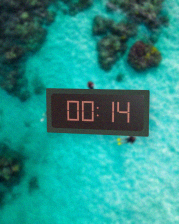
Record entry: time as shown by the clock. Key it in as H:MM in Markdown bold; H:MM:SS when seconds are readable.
**0:14**
